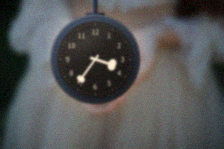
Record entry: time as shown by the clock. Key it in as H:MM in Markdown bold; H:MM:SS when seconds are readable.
**3:36**
